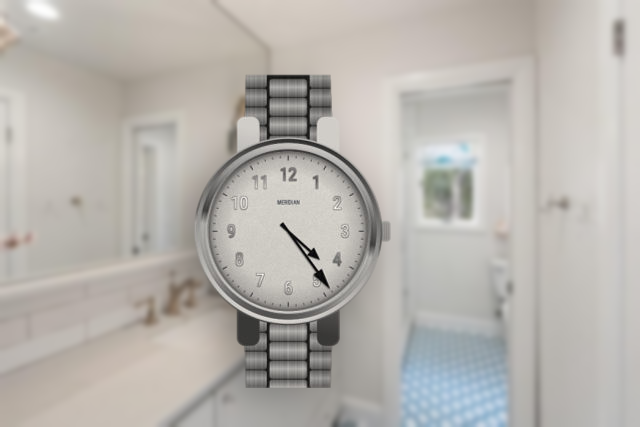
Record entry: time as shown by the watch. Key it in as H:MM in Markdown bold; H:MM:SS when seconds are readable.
**4:24**
